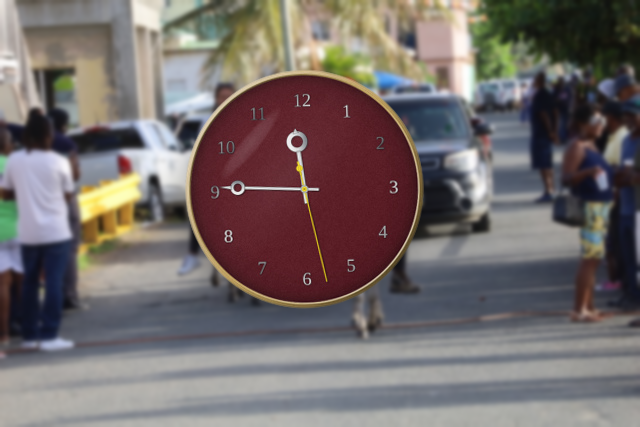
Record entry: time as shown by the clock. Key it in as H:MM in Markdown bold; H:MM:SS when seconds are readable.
**11:45:28**
